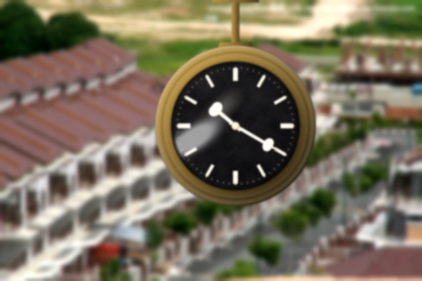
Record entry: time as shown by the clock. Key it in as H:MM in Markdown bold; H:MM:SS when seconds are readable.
**10:20**
